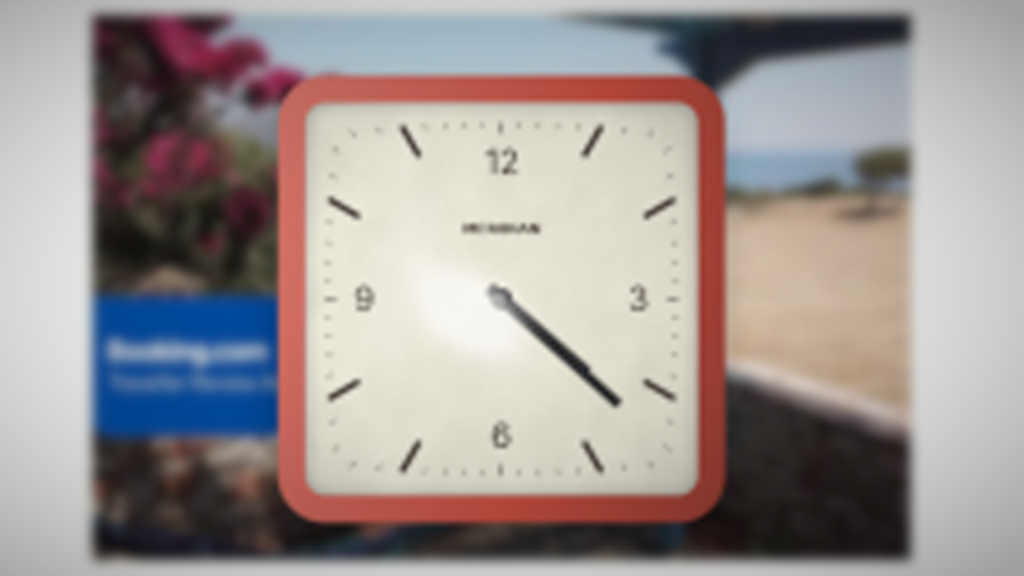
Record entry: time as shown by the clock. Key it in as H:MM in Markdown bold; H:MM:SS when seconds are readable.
**4:22**
